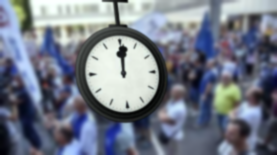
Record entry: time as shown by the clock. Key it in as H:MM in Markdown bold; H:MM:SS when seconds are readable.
**12:01**
